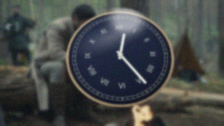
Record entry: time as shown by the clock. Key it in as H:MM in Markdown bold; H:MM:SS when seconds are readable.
**12:24**
